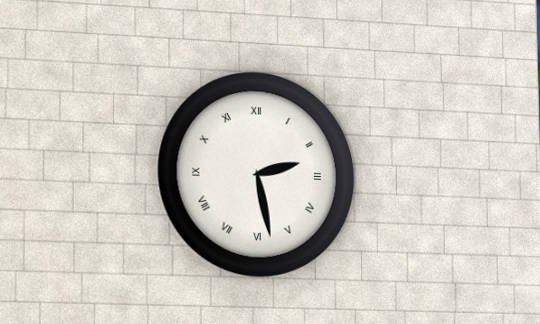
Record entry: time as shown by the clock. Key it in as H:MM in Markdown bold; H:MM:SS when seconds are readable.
**2:28**
